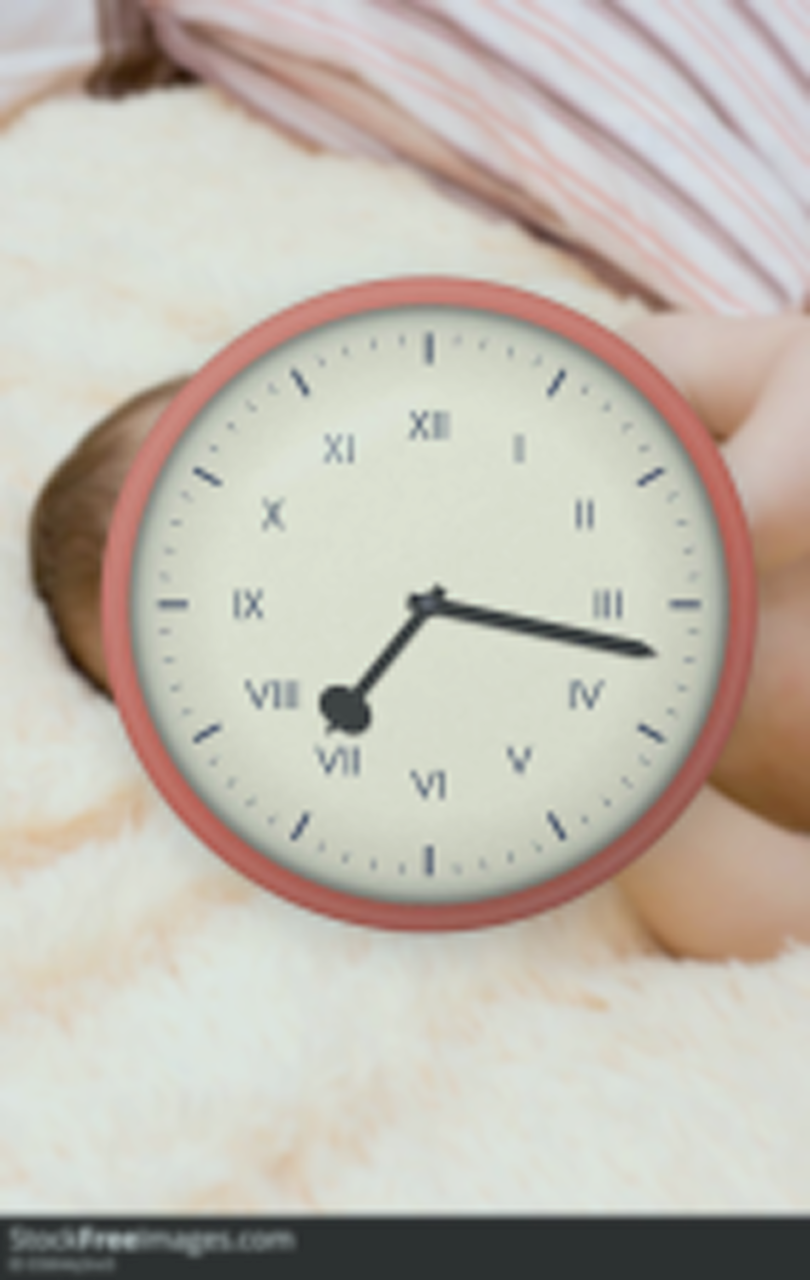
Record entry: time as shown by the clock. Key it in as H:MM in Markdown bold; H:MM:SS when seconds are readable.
**7:17**
